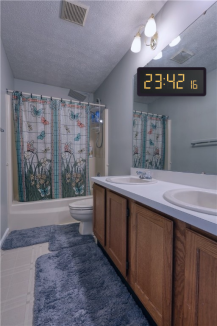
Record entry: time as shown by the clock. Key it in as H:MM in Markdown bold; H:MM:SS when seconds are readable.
**23:42:16**
